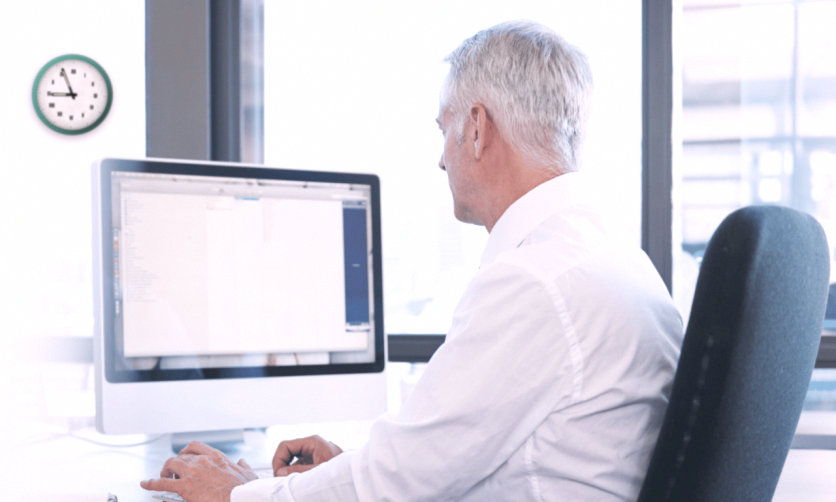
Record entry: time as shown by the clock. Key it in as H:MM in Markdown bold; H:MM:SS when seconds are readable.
**8:56**
